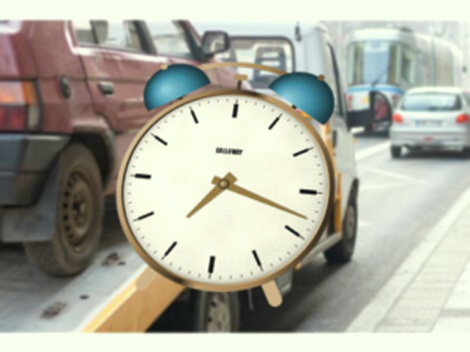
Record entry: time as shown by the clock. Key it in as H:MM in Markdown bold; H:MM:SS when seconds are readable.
**7:18**
